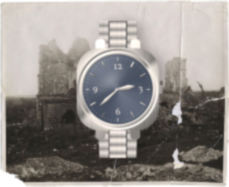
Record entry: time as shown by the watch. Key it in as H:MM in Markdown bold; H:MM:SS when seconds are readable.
**2:38**
